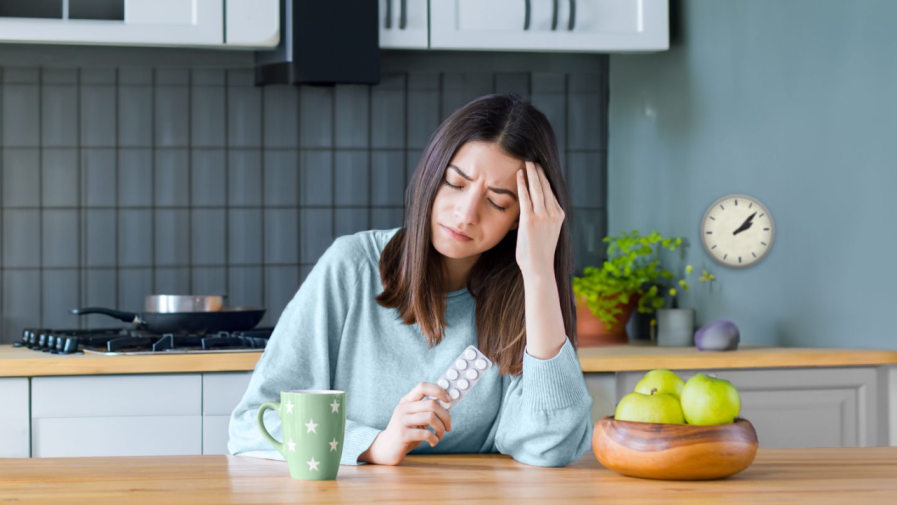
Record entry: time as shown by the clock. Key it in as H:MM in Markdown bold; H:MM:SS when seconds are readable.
**2:08**
